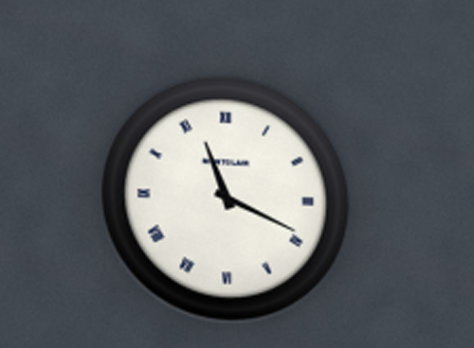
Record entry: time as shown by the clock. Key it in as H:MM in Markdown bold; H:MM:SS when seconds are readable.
**11:19**
